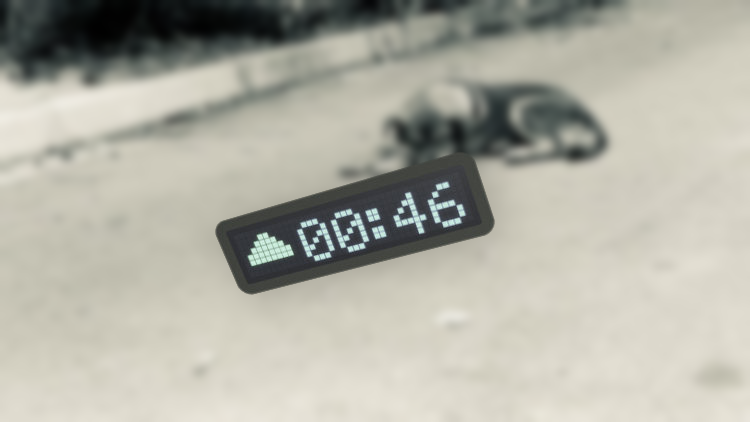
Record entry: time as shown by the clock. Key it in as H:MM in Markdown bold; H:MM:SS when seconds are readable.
**0:46**
